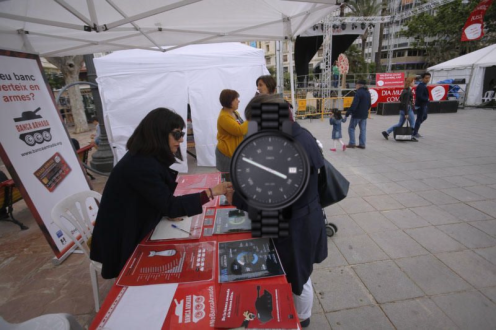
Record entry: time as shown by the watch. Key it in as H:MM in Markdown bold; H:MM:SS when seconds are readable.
**3:49**
